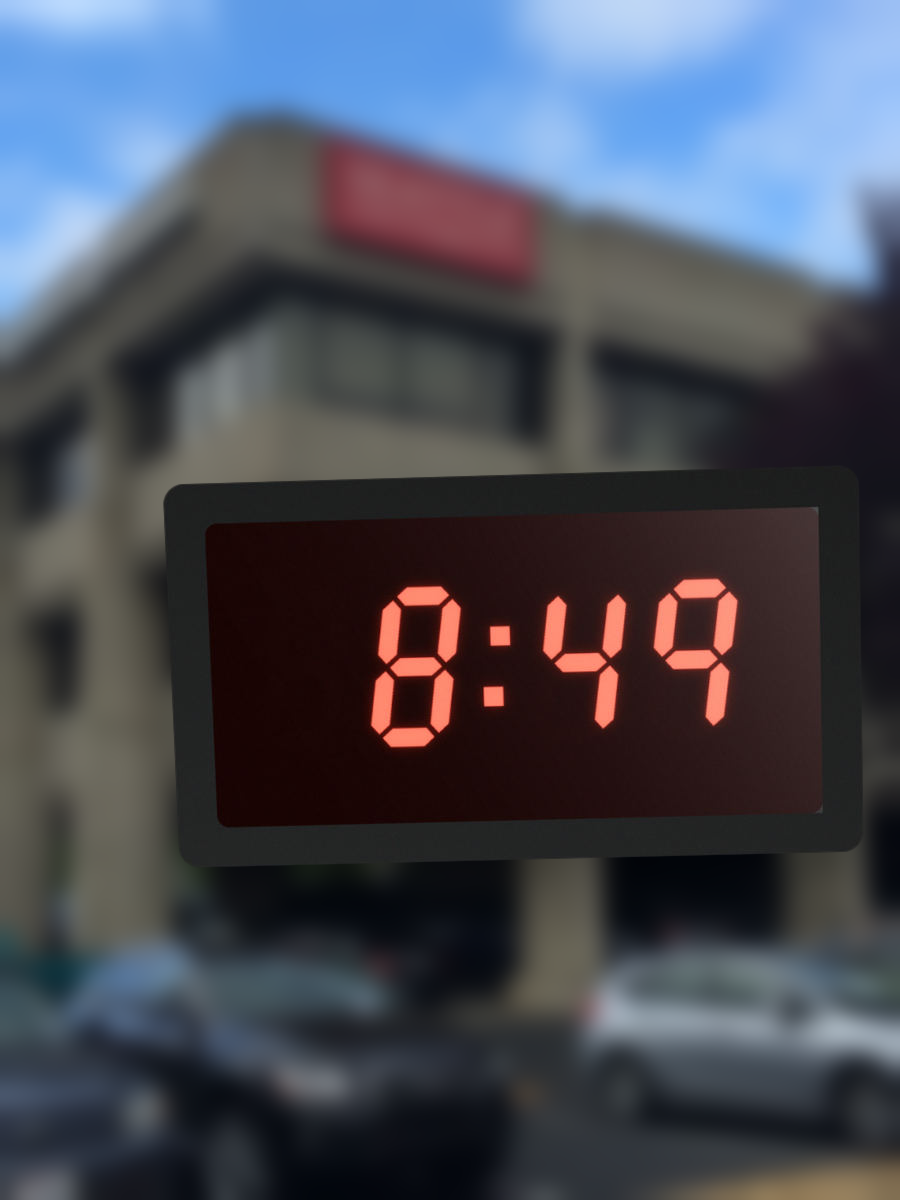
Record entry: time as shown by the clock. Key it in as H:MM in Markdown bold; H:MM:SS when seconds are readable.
**8:49**
